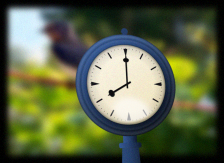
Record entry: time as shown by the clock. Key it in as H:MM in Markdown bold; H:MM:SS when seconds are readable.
**8:00**
